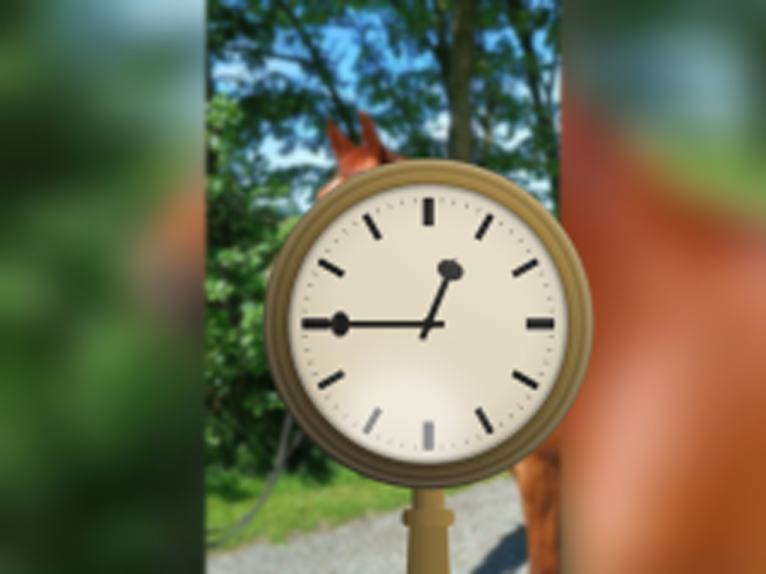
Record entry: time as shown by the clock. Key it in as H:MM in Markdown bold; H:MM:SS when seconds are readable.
**12:45**
